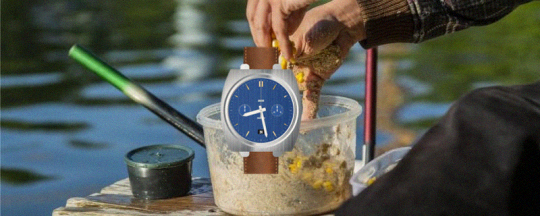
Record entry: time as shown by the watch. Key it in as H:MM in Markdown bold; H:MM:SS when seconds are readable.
**8:28**
